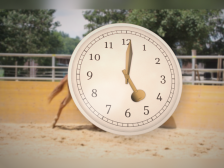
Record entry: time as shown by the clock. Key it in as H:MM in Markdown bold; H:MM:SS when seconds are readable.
**5:01**
